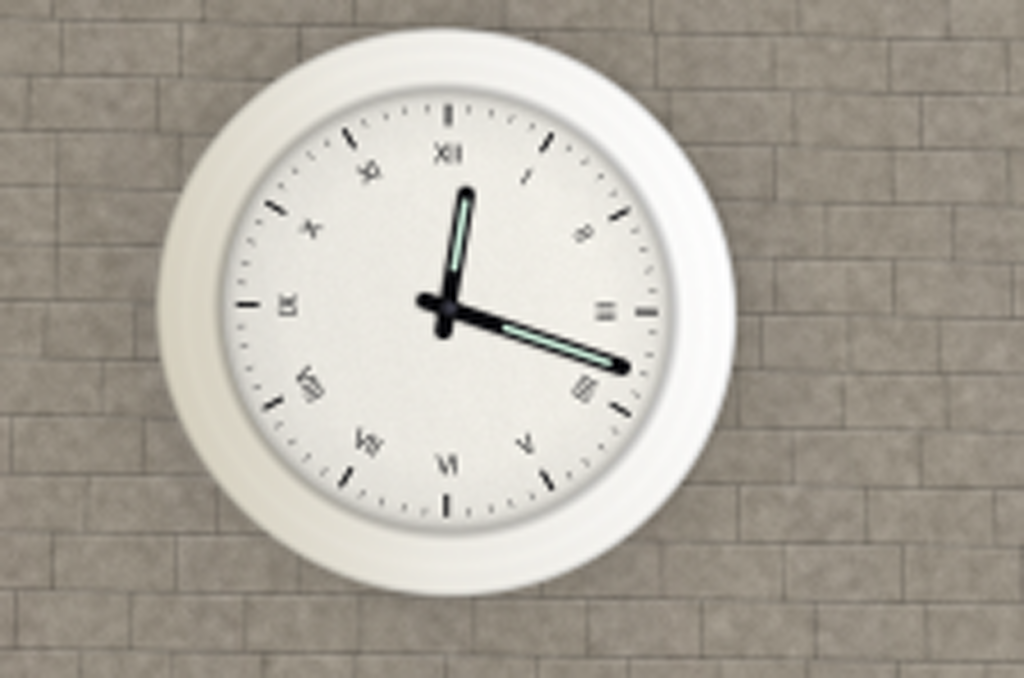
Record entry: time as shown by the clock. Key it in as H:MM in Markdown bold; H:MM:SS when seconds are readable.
**12:18**
